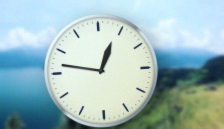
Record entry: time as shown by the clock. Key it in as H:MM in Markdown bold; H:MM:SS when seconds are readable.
**12:47**
